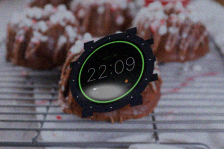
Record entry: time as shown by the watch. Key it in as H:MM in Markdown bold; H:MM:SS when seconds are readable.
**22:09**
